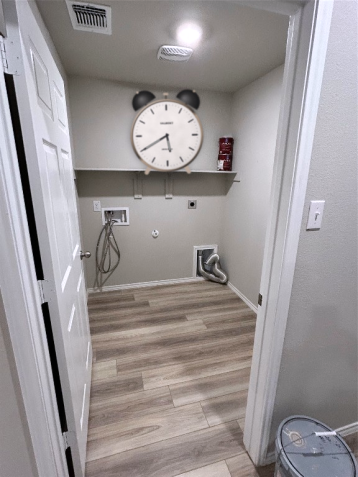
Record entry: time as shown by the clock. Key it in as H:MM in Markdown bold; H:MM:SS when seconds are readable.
**5:40**
